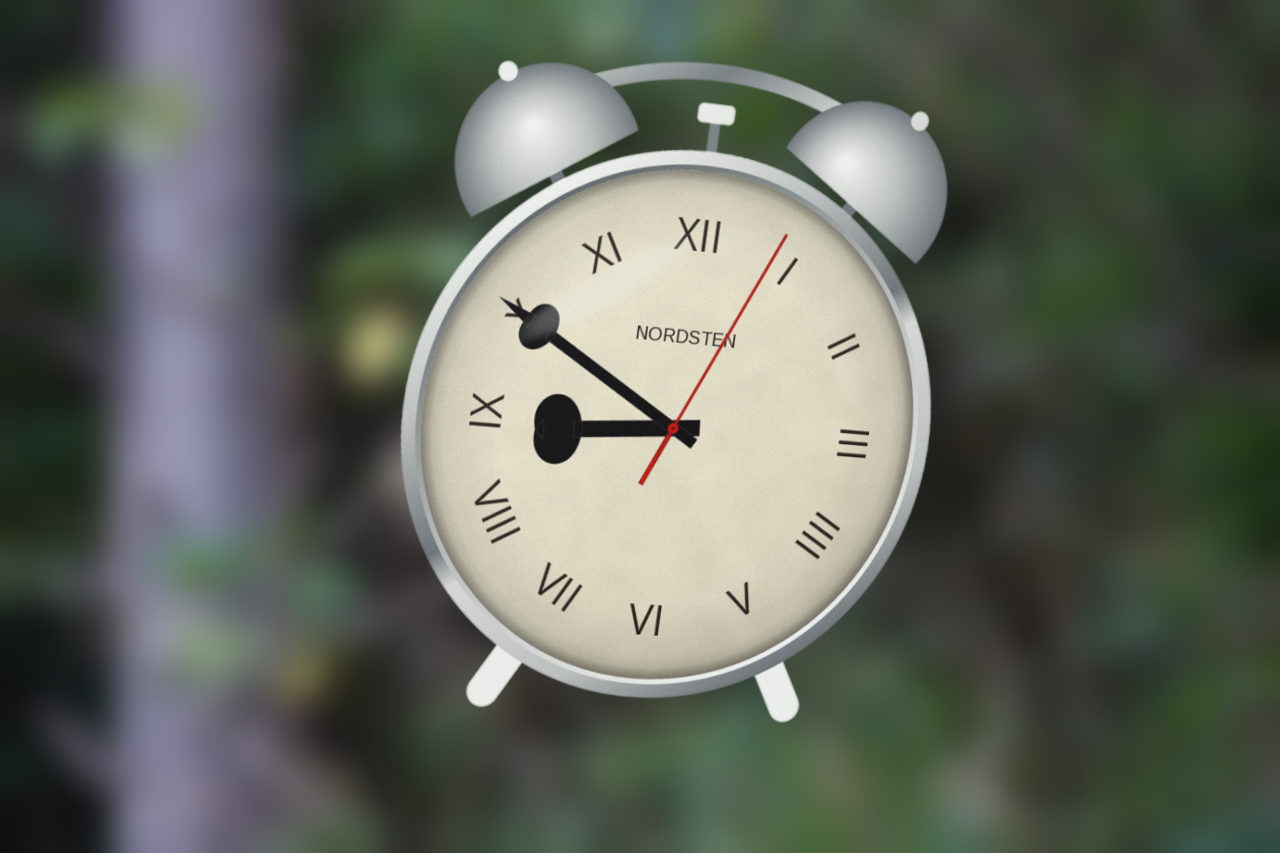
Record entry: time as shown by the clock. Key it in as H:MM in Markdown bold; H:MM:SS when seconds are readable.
**8:50:04**
